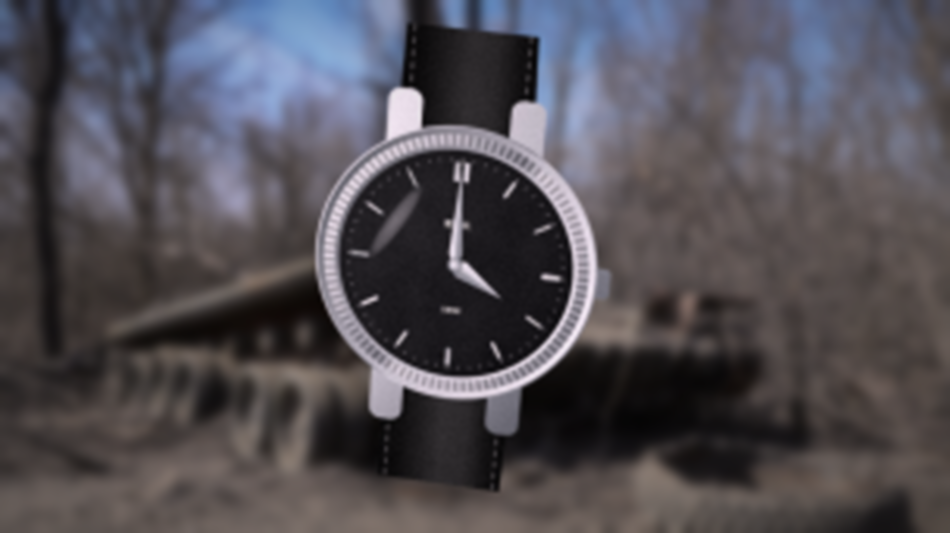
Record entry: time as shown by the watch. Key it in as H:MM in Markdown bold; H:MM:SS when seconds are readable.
**4:00**
